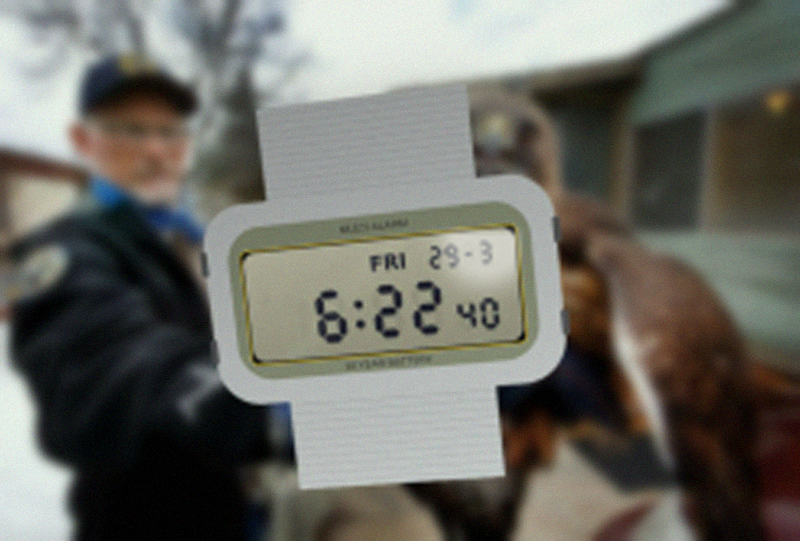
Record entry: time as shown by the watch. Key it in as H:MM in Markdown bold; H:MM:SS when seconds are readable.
**6:22:40**
